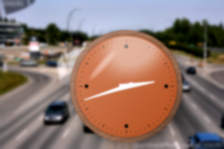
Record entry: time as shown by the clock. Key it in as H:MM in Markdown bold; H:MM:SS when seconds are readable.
**2:42**
